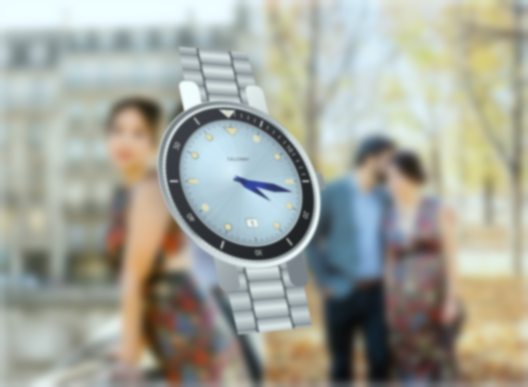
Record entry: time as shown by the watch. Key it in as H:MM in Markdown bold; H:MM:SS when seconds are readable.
**4:17**
